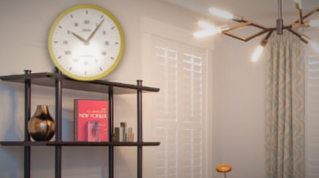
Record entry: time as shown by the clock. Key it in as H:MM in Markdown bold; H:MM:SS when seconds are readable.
**10:06**
